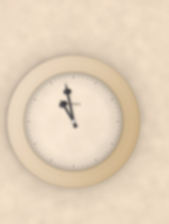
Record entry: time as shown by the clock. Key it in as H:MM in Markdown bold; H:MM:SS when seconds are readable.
**10:58**
